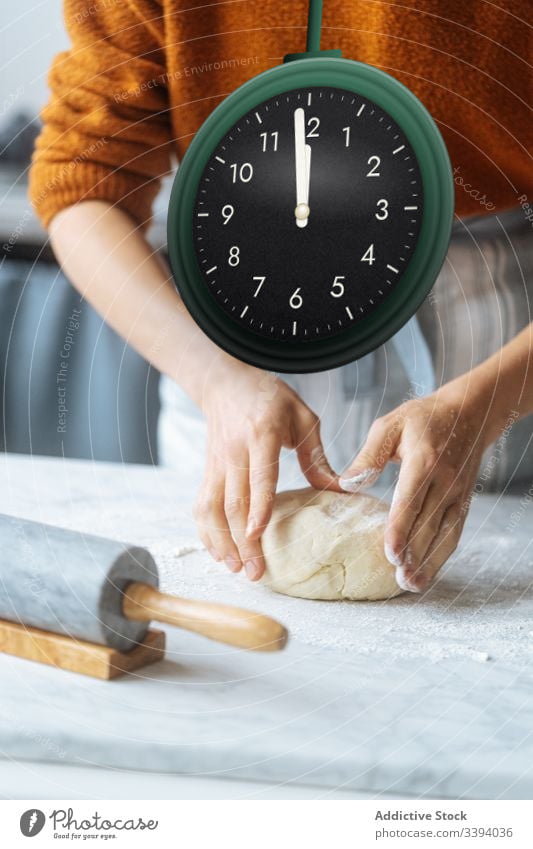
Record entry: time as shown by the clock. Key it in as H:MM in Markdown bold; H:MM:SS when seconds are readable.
**11:59**
